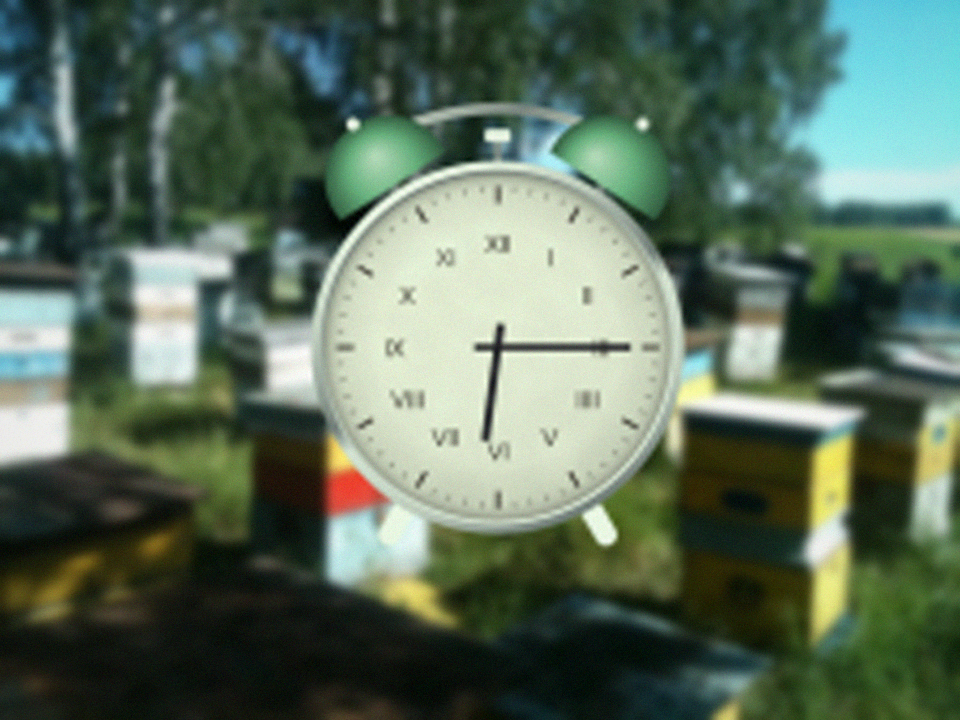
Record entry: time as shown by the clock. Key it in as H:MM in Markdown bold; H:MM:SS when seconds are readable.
**6:15**
